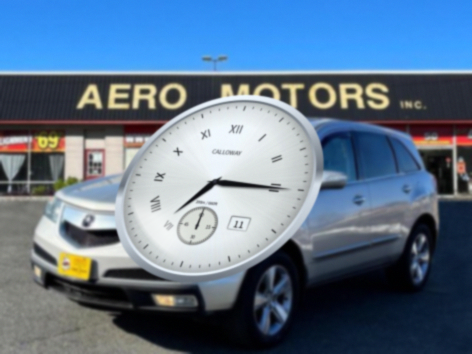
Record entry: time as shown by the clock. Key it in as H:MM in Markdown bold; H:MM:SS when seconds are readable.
**7:15**
